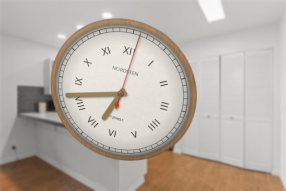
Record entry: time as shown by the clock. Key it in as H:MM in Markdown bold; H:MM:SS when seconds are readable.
**6:42:01**
